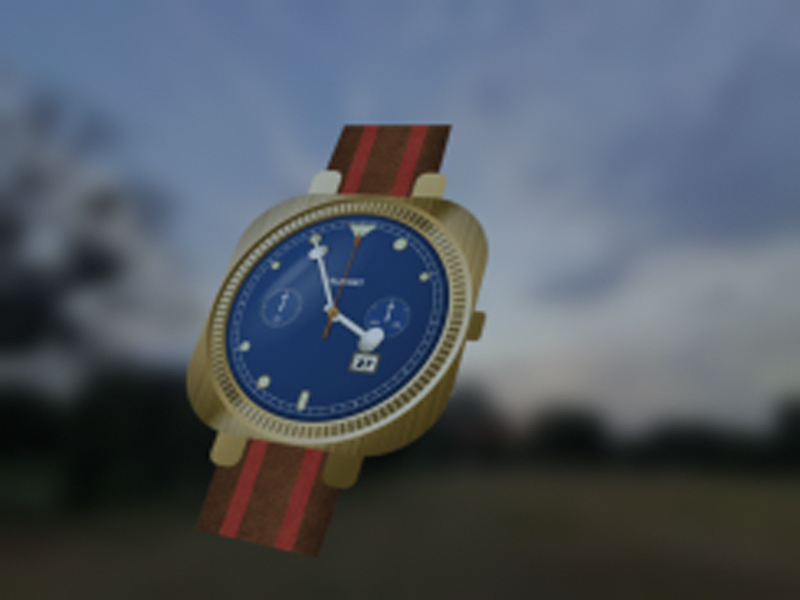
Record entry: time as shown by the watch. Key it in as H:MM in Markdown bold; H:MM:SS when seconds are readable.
**3:55**
